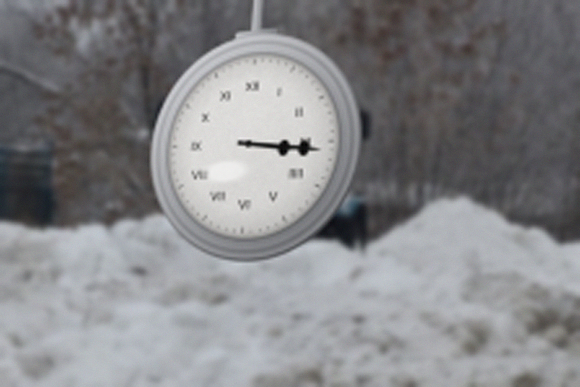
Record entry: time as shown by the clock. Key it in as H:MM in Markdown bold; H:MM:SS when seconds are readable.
**3:16**
